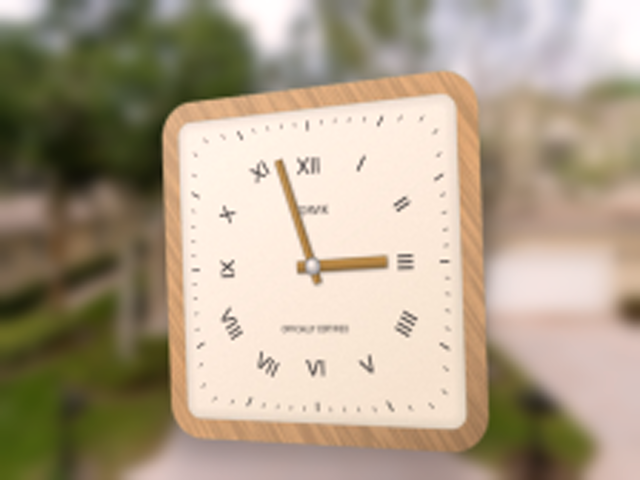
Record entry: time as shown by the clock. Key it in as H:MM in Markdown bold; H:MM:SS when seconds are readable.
**2:57**
